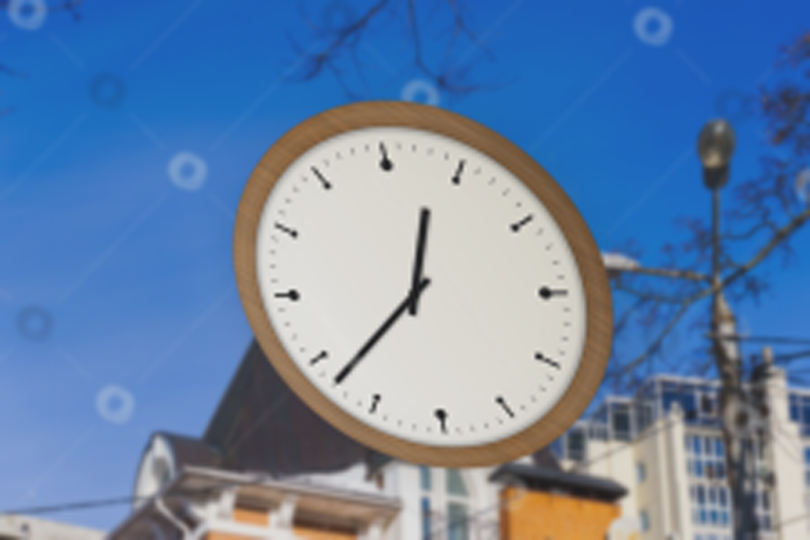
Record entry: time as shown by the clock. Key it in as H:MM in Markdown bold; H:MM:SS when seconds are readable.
**12:38**
